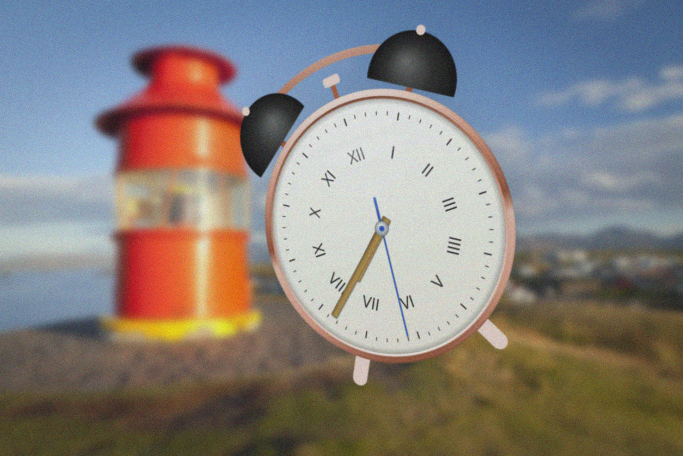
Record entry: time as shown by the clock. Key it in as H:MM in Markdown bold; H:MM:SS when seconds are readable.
**7:38:31**
